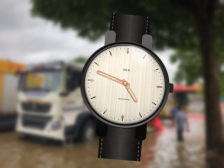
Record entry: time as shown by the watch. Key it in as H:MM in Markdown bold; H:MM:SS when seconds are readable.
**4:48**
